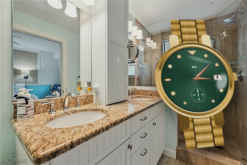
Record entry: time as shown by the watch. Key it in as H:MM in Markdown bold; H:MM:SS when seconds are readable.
**3:08**
